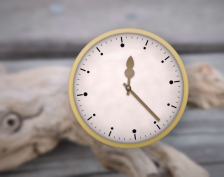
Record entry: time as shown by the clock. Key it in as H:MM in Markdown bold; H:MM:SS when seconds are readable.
**12:24**
